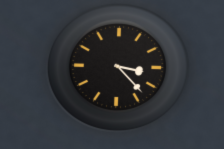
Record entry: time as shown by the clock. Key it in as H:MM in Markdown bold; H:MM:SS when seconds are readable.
**3:23**
